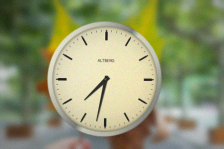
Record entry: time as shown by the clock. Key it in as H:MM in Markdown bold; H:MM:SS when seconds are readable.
**7:32**
